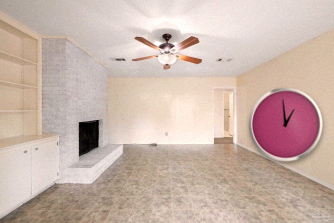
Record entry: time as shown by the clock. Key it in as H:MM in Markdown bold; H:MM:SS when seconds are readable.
**12:59**
